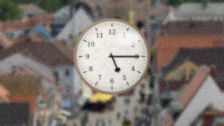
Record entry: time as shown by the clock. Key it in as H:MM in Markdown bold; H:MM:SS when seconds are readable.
**5:15**
